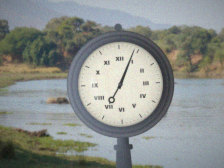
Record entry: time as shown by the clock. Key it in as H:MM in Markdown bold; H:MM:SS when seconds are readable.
**7:04**
